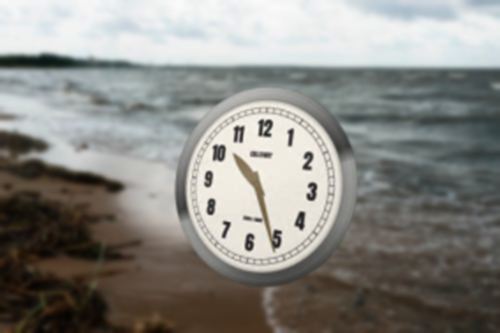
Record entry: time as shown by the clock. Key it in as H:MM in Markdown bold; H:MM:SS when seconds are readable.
**10:26**
